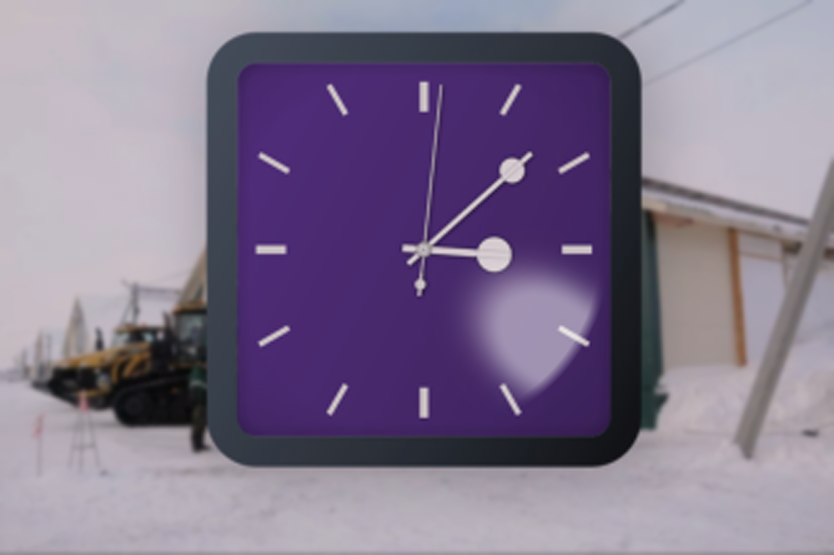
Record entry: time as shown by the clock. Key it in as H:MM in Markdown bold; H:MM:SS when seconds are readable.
**3:08:01**
